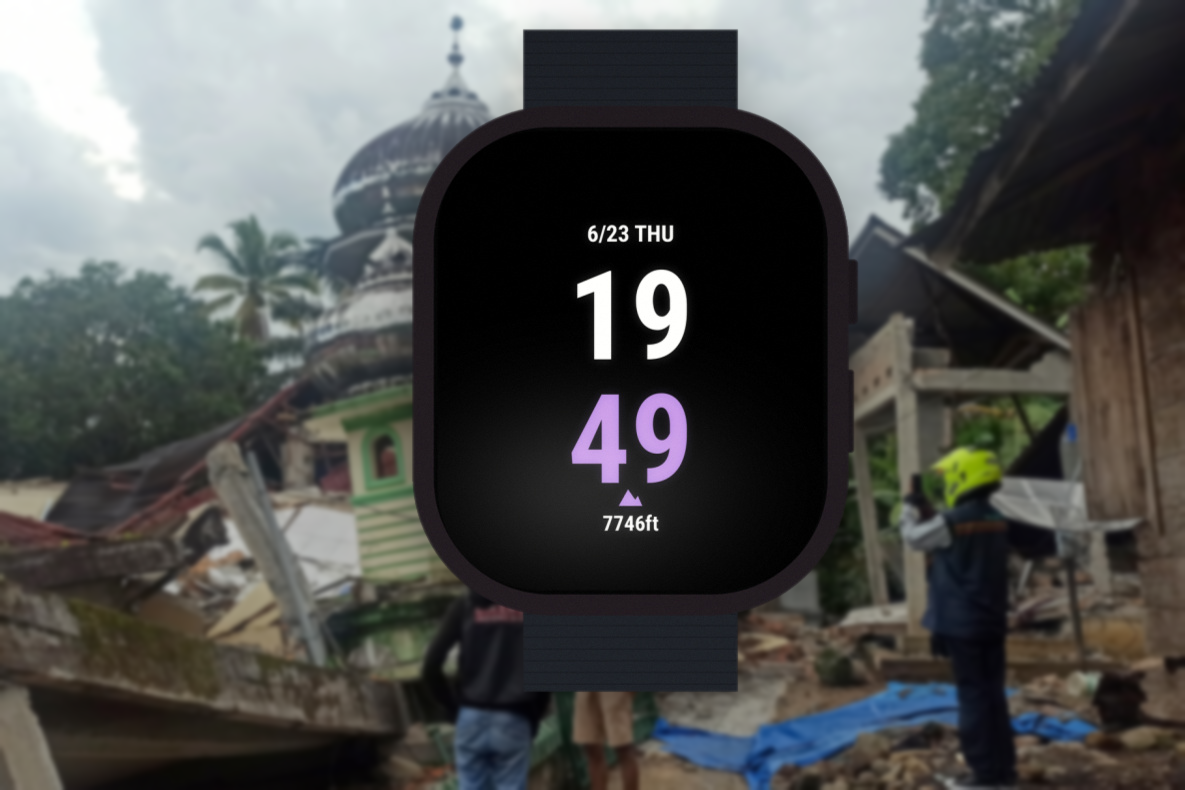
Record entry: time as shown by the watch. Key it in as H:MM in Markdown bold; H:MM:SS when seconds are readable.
**19:49**
